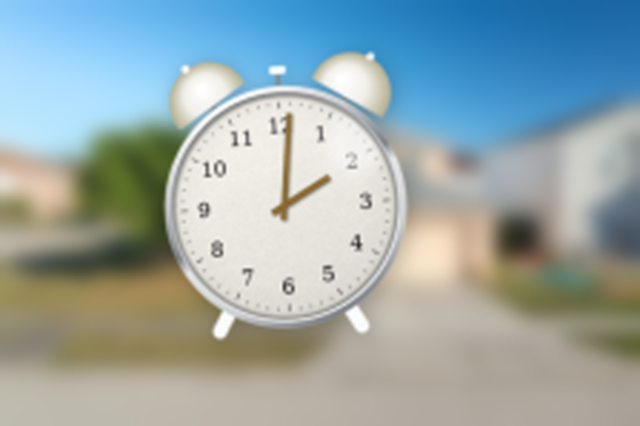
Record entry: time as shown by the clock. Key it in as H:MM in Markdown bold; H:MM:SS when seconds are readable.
**2:01**
